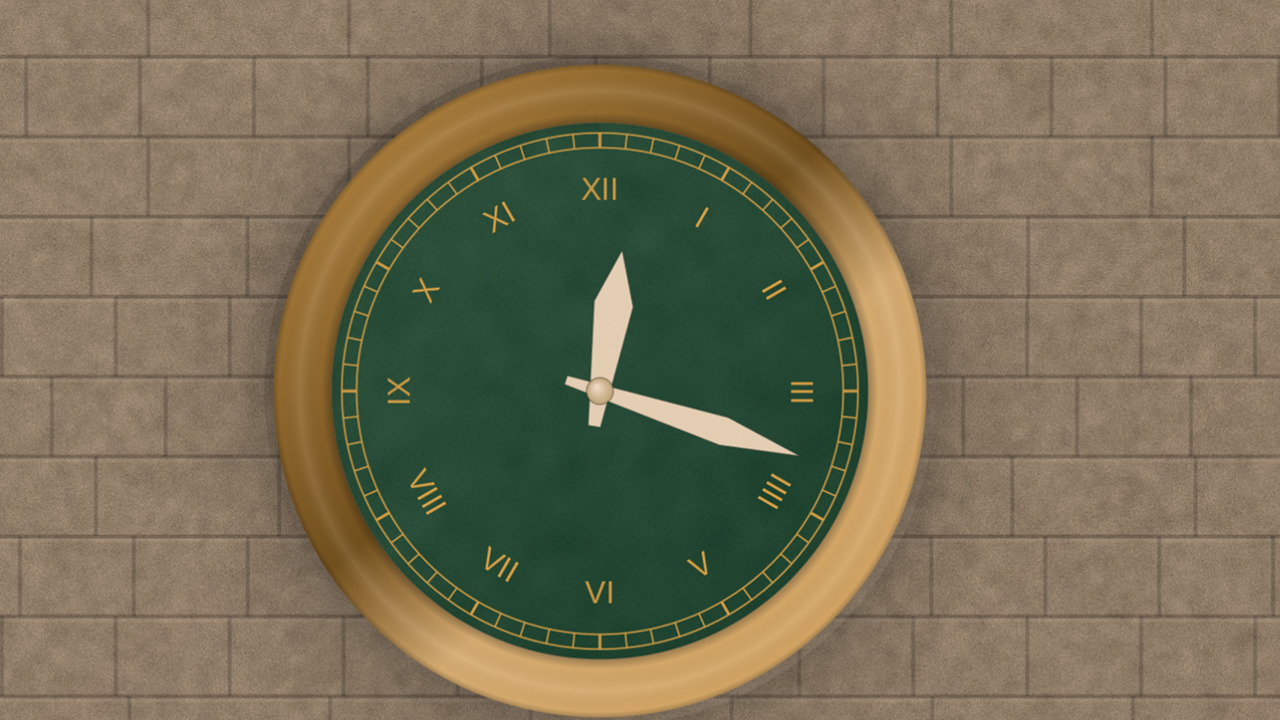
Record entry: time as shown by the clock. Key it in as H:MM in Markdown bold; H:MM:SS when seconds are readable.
**12:18**
